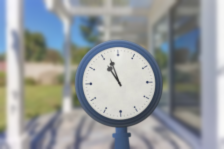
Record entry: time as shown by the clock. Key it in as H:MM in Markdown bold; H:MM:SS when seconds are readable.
**10:57**
